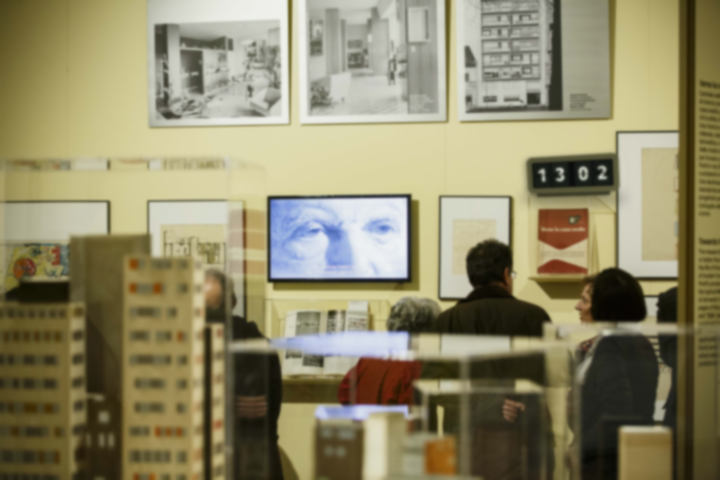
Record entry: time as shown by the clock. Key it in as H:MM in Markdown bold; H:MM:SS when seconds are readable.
**13:02**
